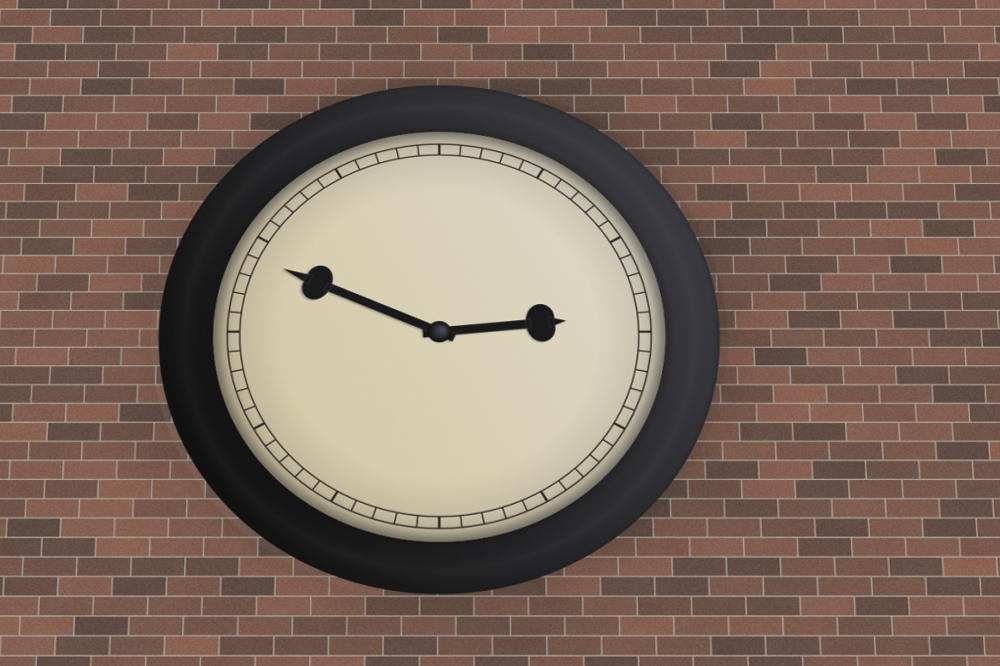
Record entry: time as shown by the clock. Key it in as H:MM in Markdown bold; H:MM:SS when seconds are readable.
**2:49**
